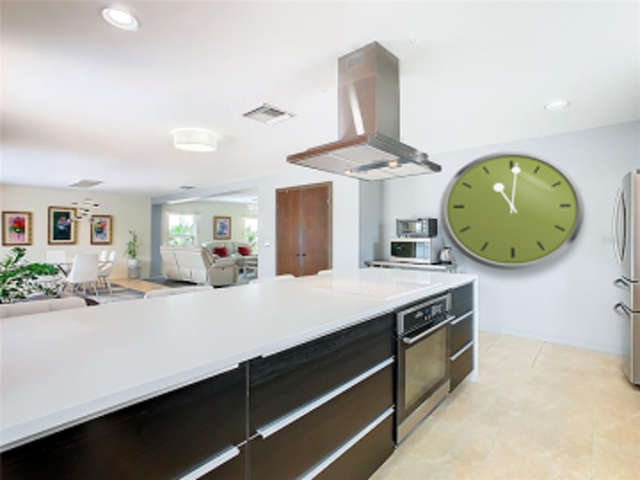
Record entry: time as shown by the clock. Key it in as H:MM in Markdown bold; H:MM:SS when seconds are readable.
**11:01**
